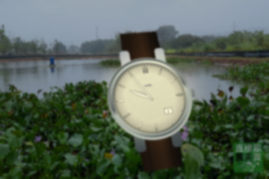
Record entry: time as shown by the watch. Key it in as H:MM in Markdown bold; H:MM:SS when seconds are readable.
**9:55**
